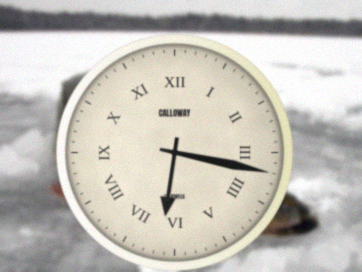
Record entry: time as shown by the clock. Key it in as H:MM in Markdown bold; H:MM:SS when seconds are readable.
**6:17**
